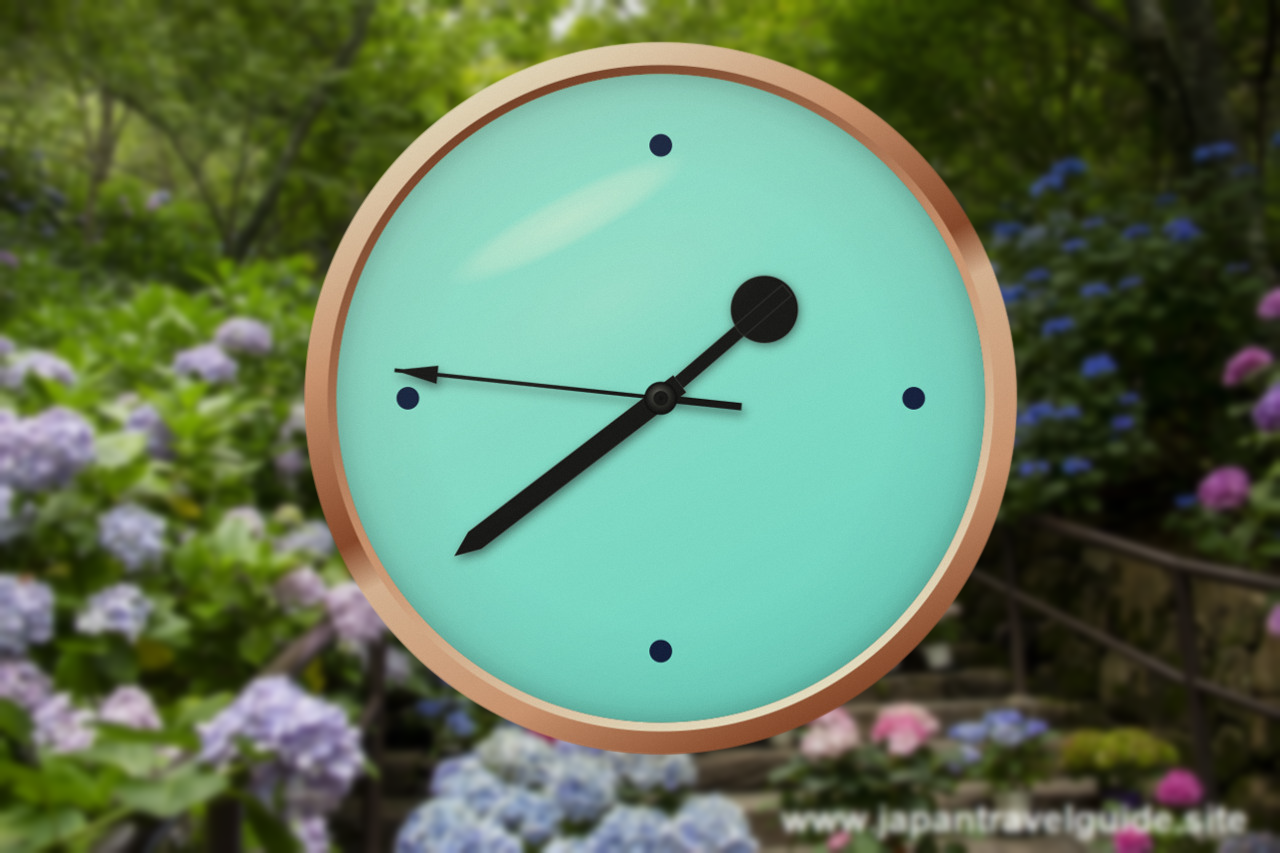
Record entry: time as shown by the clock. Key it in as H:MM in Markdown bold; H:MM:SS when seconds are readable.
**1:38:46**
